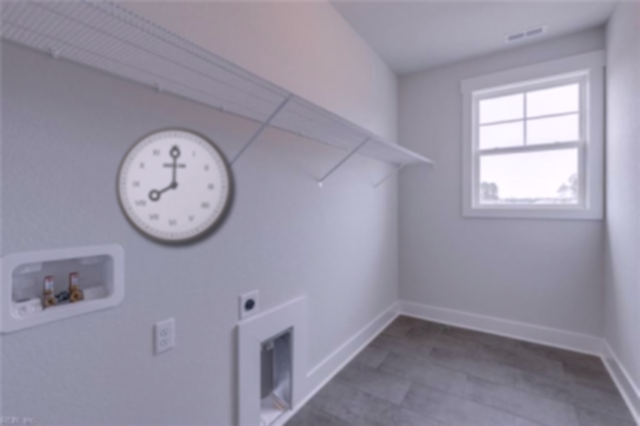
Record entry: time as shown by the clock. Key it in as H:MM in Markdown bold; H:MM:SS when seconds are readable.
**8:00**
